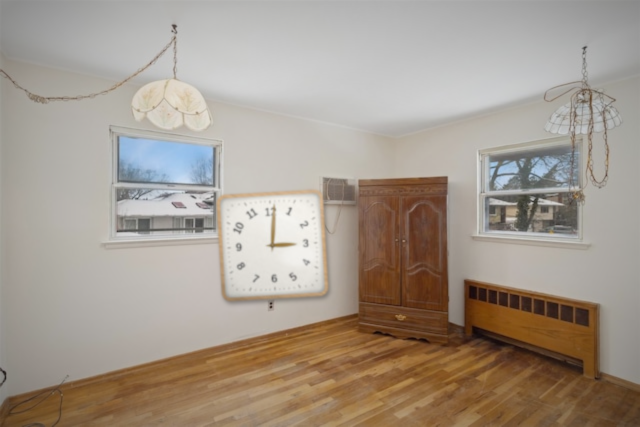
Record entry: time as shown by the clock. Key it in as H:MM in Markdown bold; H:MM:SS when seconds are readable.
**3:01**
